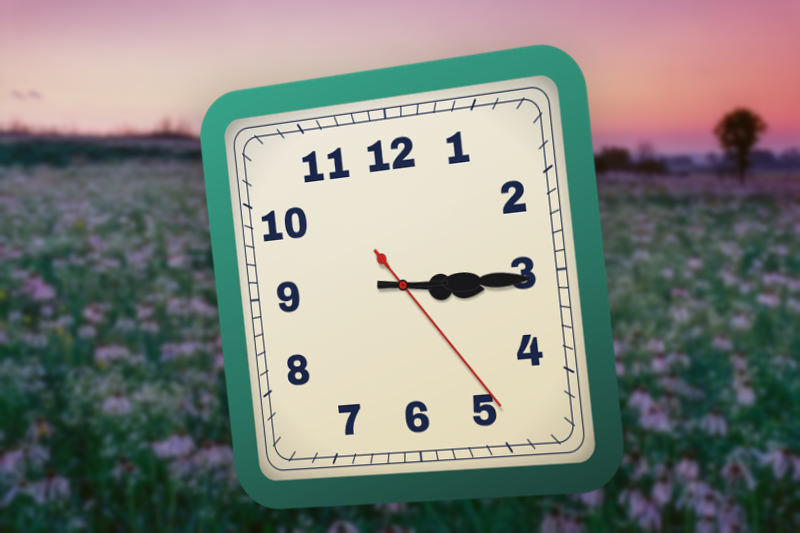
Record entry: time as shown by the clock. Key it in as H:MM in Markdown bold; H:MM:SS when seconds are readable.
**3:15:24**
